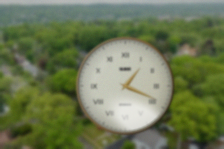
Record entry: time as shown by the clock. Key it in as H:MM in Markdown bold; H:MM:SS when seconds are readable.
**1:19**
